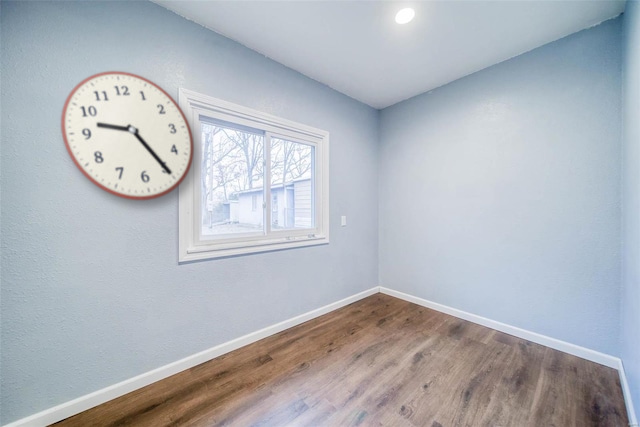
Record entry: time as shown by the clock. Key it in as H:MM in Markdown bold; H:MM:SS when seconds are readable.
**9:25**
